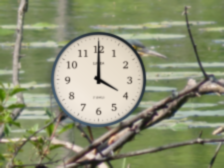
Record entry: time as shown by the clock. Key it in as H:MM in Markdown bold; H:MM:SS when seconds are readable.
**4:00**
